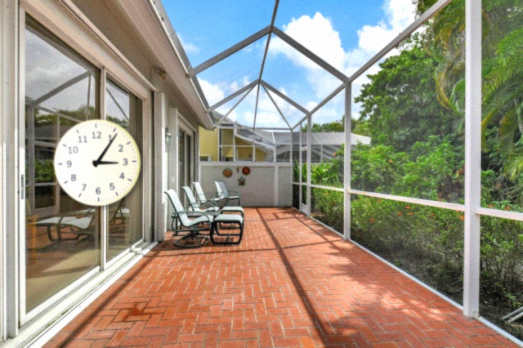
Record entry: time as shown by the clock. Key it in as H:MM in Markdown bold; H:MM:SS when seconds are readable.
**3:06**
